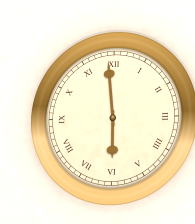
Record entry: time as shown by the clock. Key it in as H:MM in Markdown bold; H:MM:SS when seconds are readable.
**5:59**
